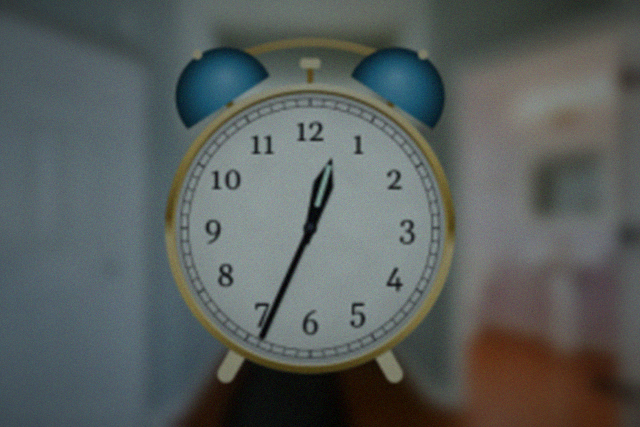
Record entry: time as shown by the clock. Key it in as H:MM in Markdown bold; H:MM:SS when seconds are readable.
**12:34**
